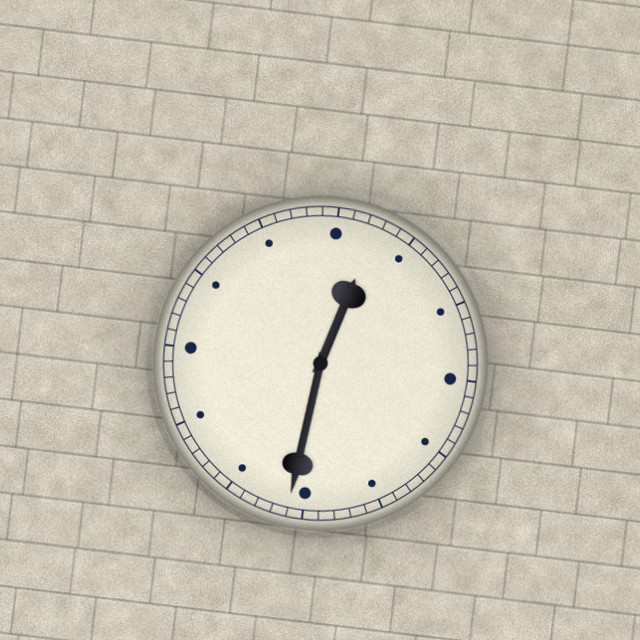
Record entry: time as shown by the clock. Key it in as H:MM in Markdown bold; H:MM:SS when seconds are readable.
**12:31**
